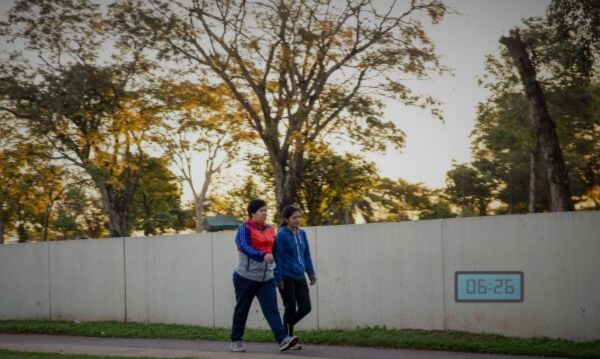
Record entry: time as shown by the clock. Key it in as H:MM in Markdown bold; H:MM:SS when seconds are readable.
**6:26**
